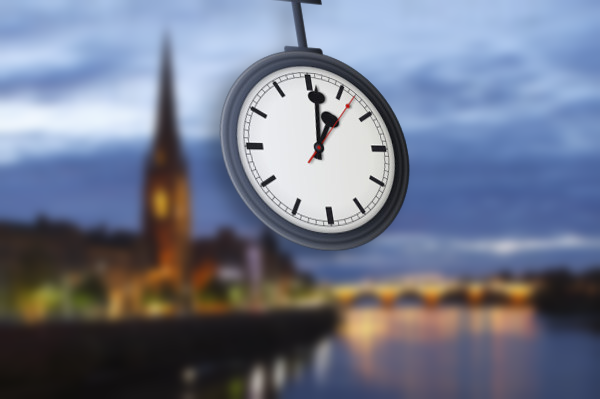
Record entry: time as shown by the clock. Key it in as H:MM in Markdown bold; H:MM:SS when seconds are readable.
**1:01:07**
